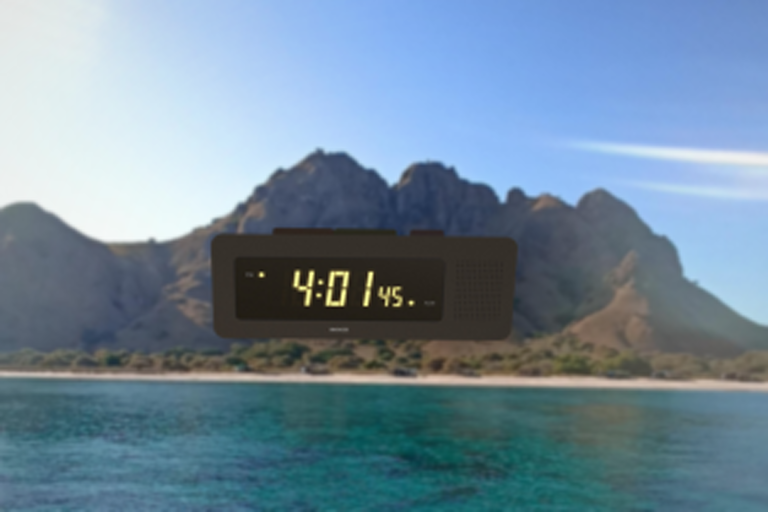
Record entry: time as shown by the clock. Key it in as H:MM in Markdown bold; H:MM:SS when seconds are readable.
**4:01:45**
